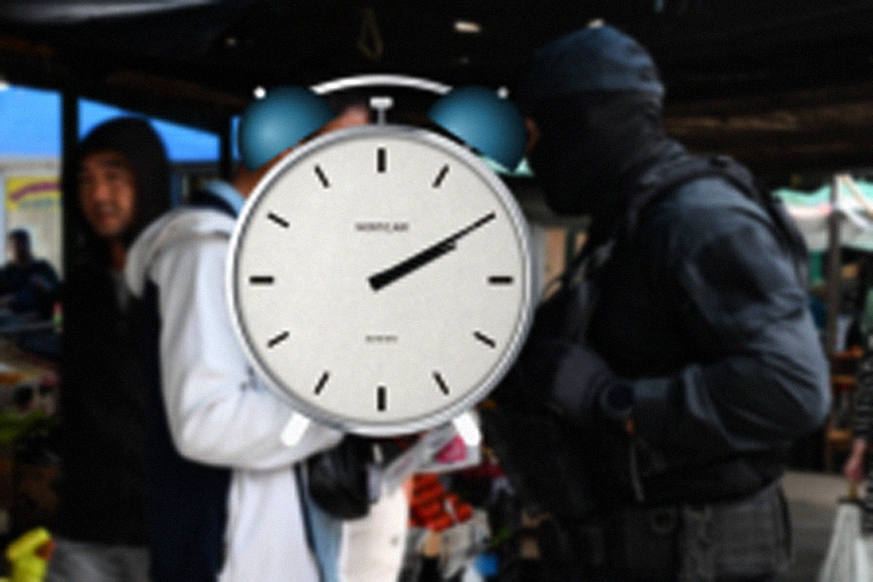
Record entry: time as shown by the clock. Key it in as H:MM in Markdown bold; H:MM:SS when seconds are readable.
**2:10**
